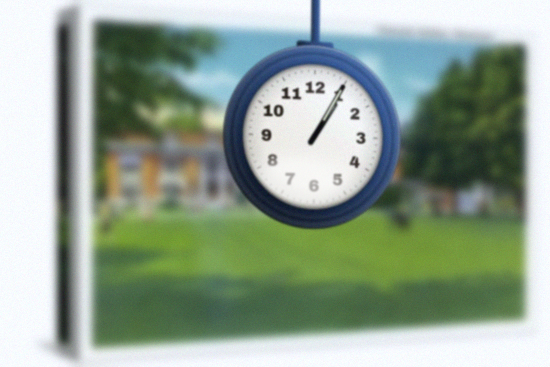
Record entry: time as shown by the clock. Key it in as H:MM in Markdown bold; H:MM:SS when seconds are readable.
**1:05**
